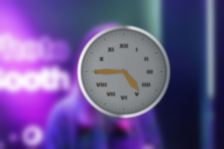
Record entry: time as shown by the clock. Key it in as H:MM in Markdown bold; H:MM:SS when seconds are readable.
**4:45**
